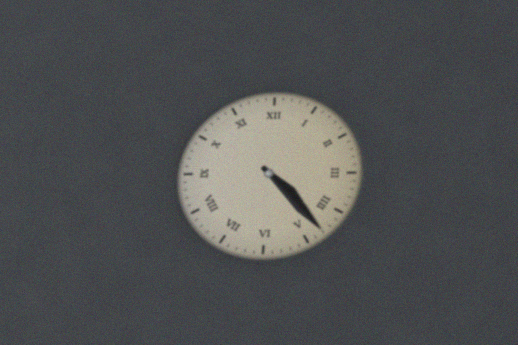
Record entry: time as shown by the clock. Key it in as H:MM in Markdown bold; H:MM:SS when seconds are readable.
**4:23**
